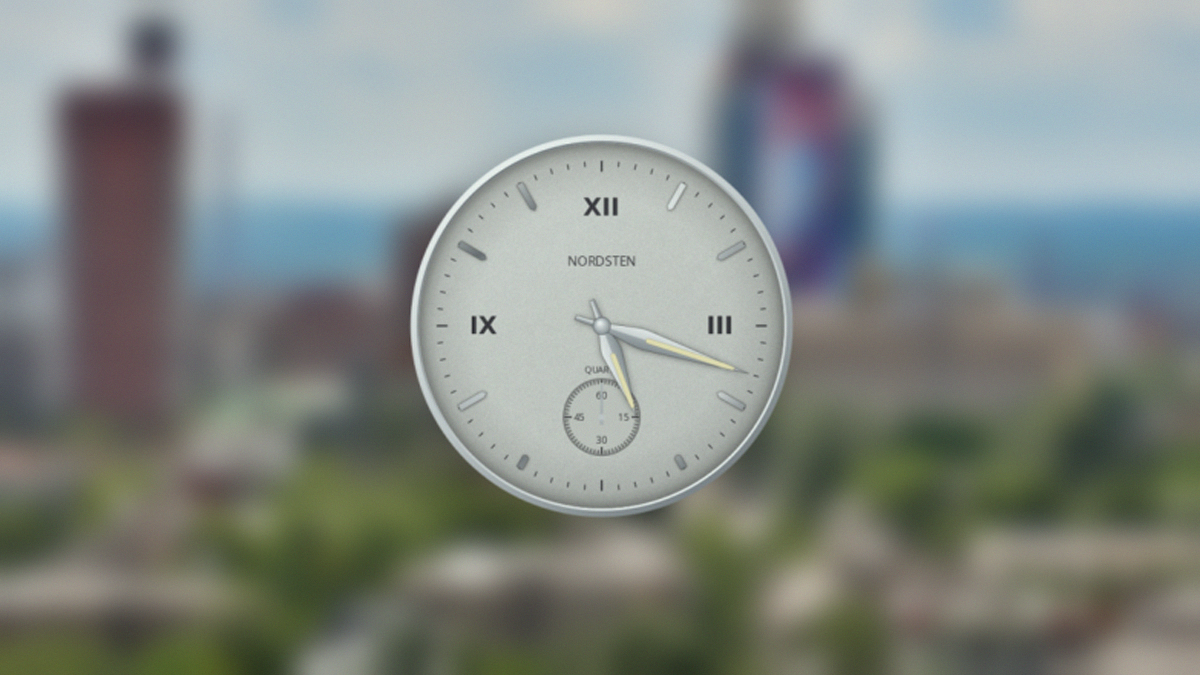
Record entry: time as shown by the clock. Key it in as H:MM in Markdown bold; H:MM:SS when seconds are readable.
**5:18**
